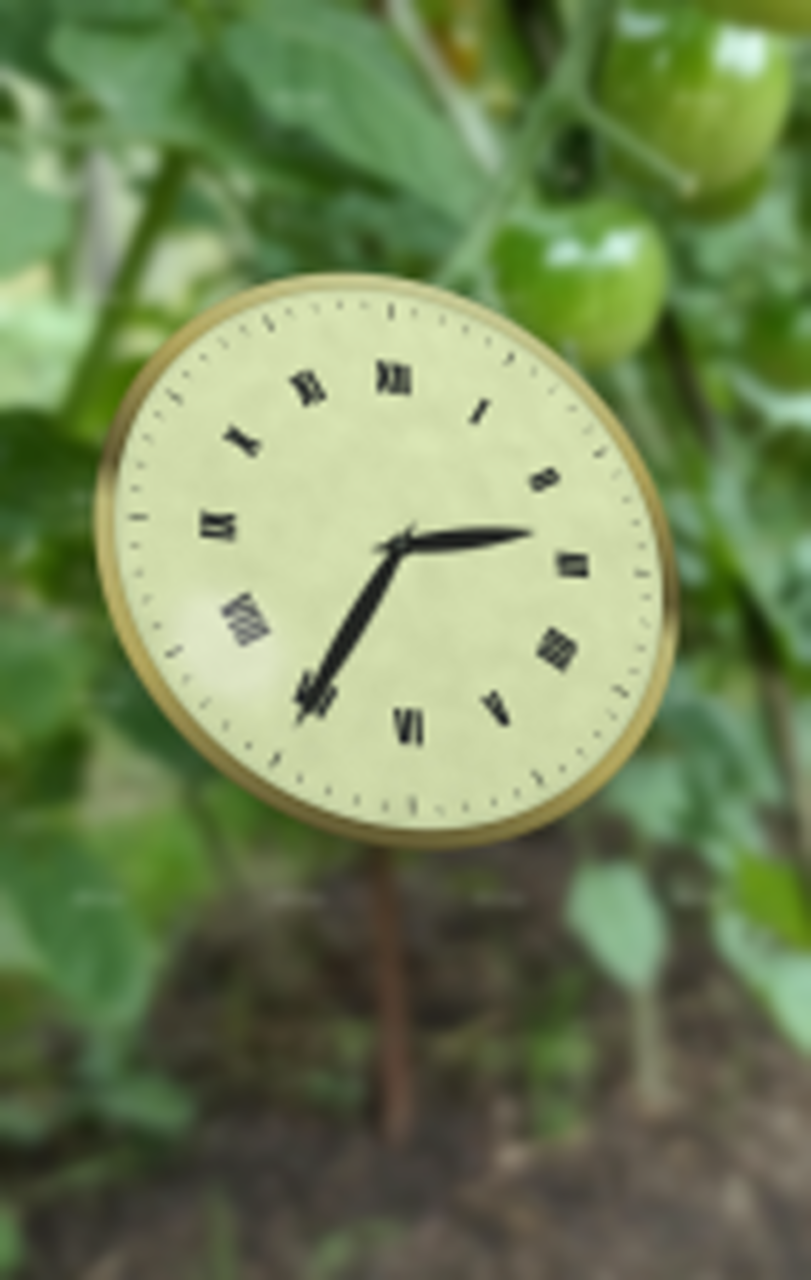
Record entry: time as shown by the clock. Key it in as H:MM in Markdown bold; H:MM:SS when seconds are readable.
**2:35**
